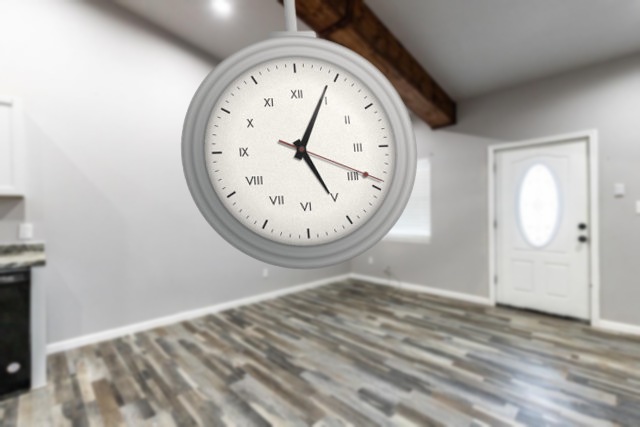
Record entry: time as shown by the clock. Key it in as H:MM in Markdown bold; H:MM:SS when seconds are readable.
**5:04:19**
